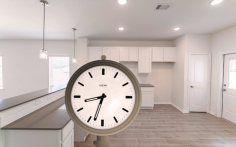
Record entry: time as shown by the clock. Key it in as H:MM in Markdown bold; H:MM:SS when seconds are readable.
**8:33**
